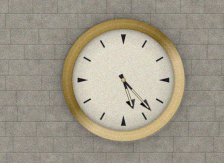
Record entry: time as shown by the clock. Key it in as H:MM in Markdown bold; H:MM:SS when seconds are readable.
**5:23**
